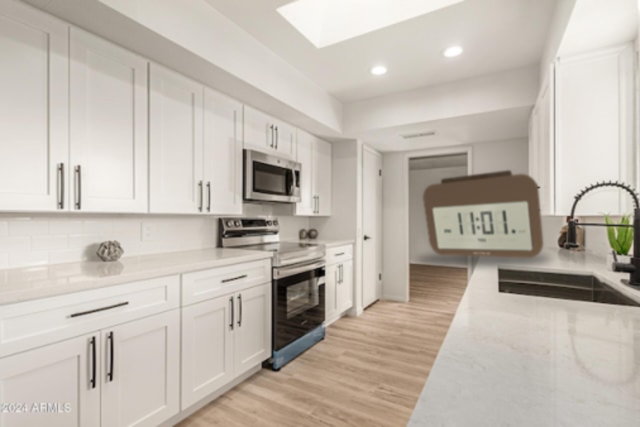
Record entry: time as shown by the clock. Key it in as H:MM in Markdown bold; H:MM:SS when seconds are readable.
**11:01**
